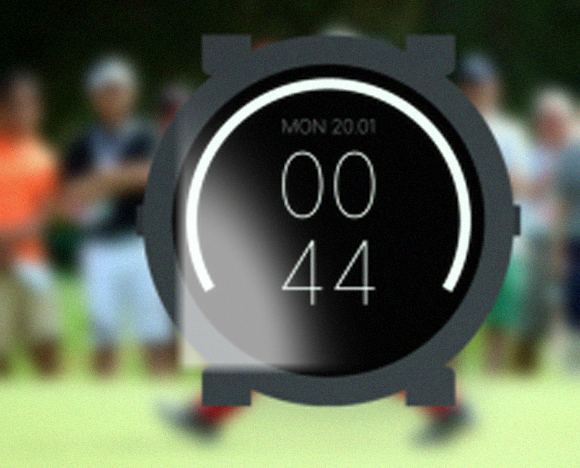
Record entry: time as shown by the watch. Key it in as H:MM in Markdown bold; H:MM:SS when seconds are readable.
**0:44**
